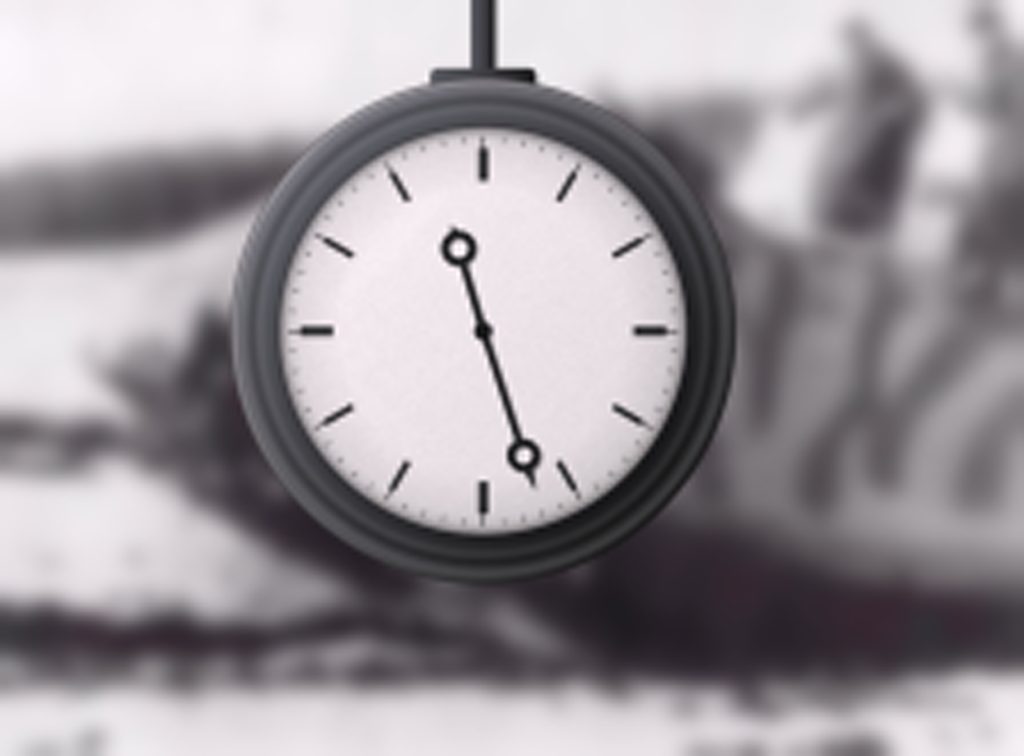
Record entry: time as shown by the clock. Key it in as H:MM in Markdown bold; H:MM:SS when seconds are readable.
**11:27**
